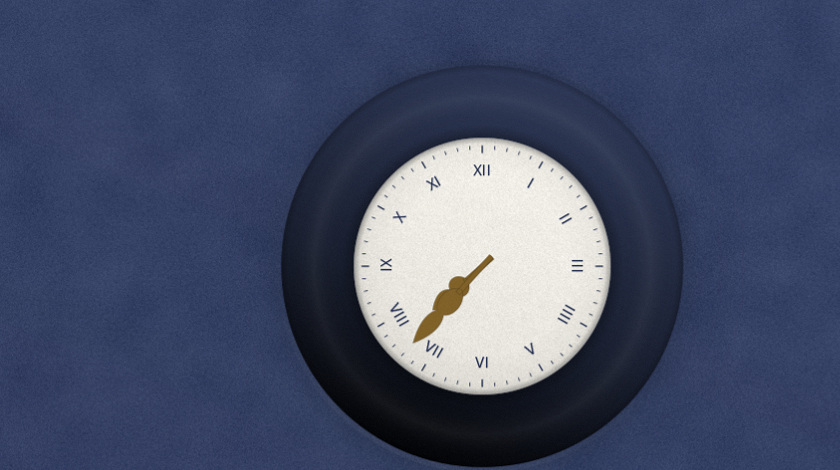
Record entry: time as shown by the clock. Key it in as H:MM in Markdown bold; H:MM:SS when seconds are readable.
**7:37**
